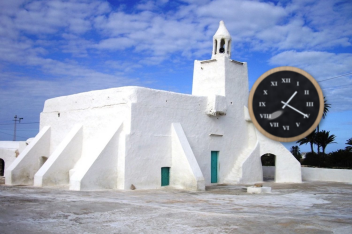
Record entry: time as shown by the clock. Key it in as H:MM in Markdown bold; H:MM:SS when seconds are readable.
**1:20**
